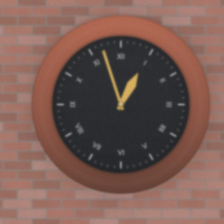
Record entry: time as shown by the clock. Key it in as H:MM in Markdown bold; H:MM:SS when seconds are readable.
**12:57**
